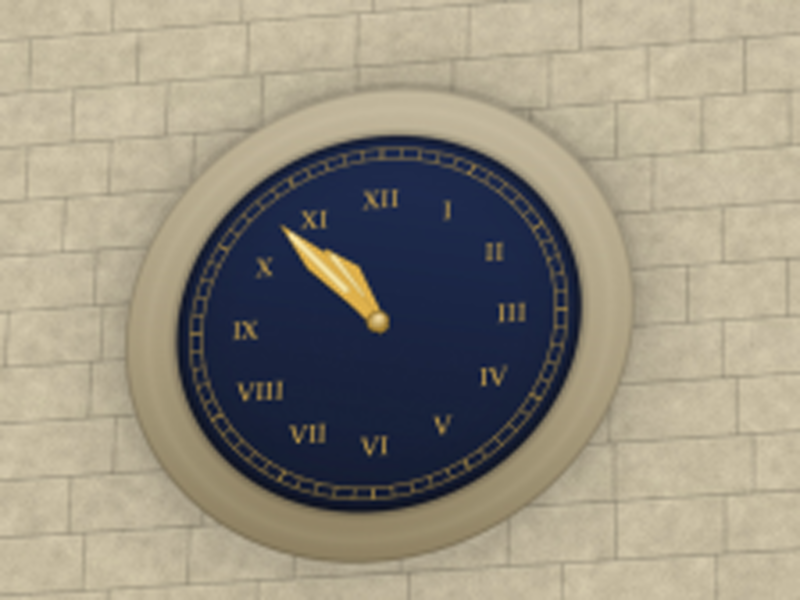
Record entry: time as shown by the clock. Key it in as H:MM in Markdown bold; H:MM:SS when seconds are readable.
**10:53**
